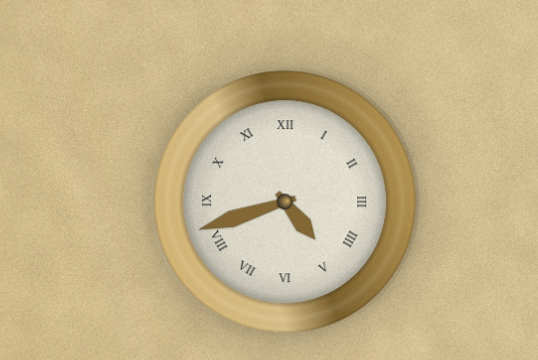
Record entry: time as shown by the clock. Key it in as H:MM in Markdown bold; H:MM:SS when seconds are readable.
**4:42**
